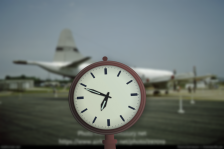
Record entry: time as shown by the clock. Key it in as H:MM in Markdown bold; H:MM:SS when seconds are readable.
**6:49**
